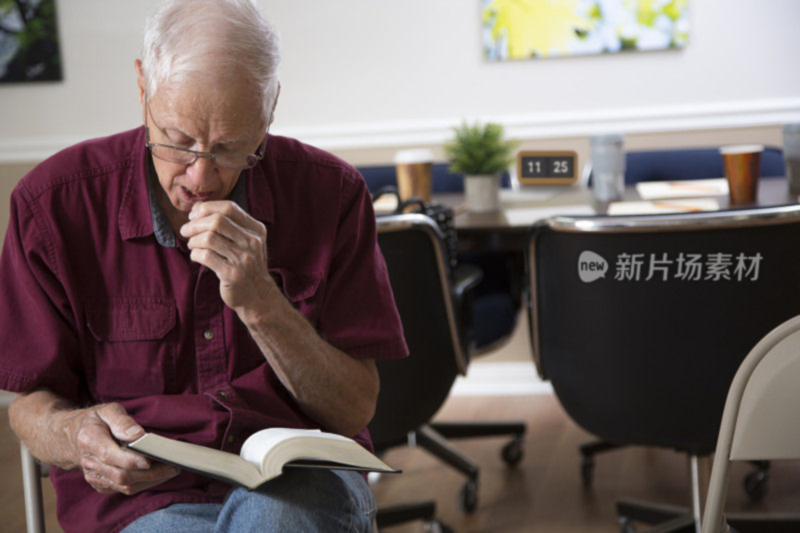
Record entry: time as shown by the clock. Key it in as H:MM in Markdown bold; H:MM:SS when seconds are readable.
**11:25**
